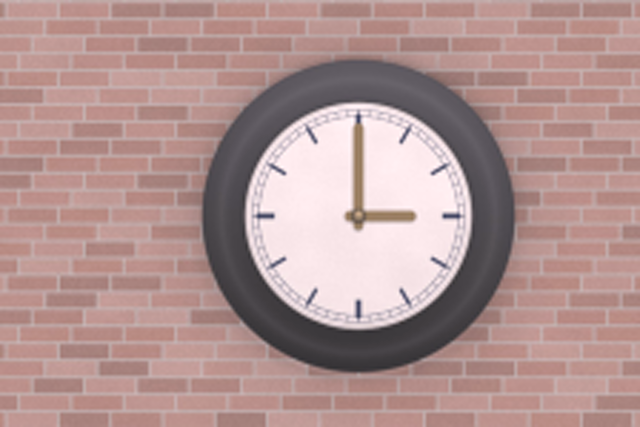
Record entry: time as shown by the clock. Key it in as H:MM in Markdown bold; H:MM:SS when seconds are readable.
**3:00**
